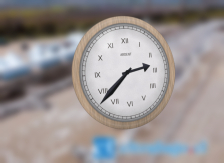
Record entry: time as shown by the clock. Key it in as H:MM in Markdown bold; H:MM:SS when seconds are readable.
**2:38**
